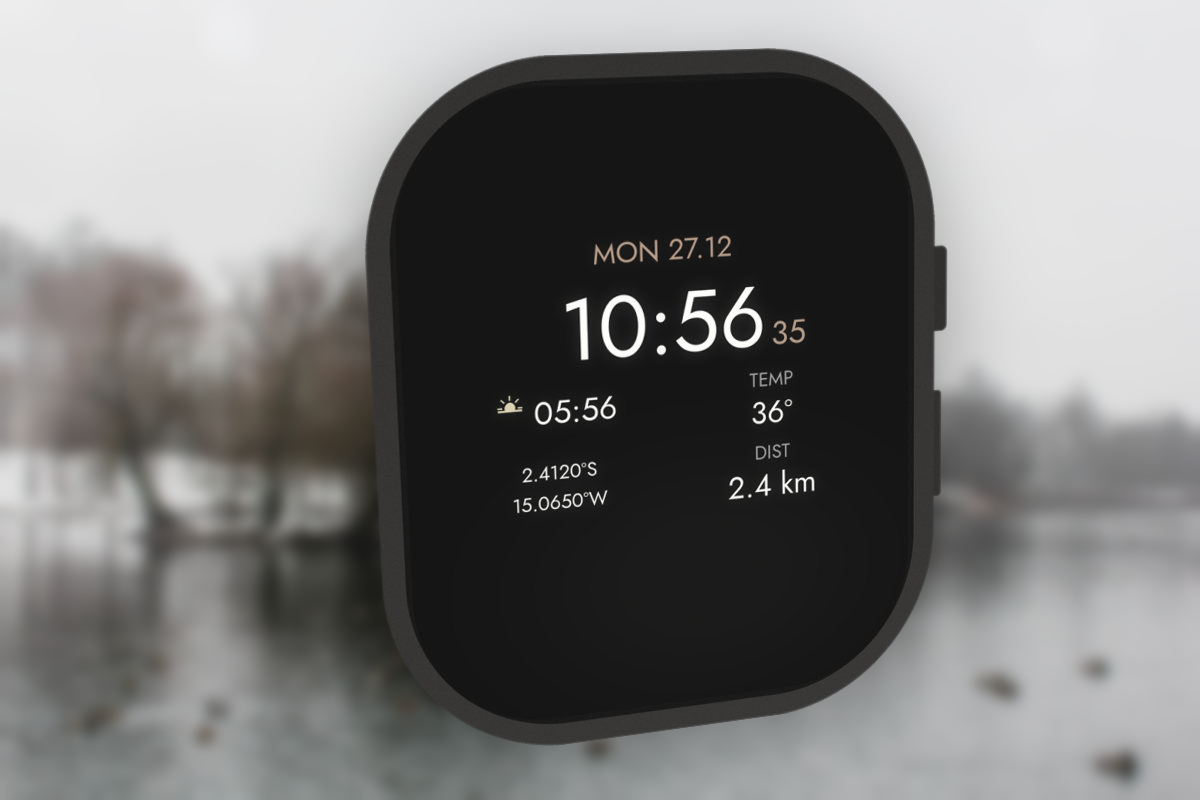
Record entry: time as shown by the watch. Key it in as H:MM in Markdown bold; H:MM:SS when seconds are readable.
**10:56:35**
